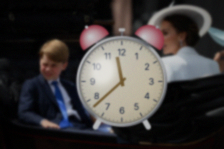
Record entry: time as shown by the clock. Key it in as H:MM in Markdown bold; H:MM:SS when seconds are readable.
**11:38**
